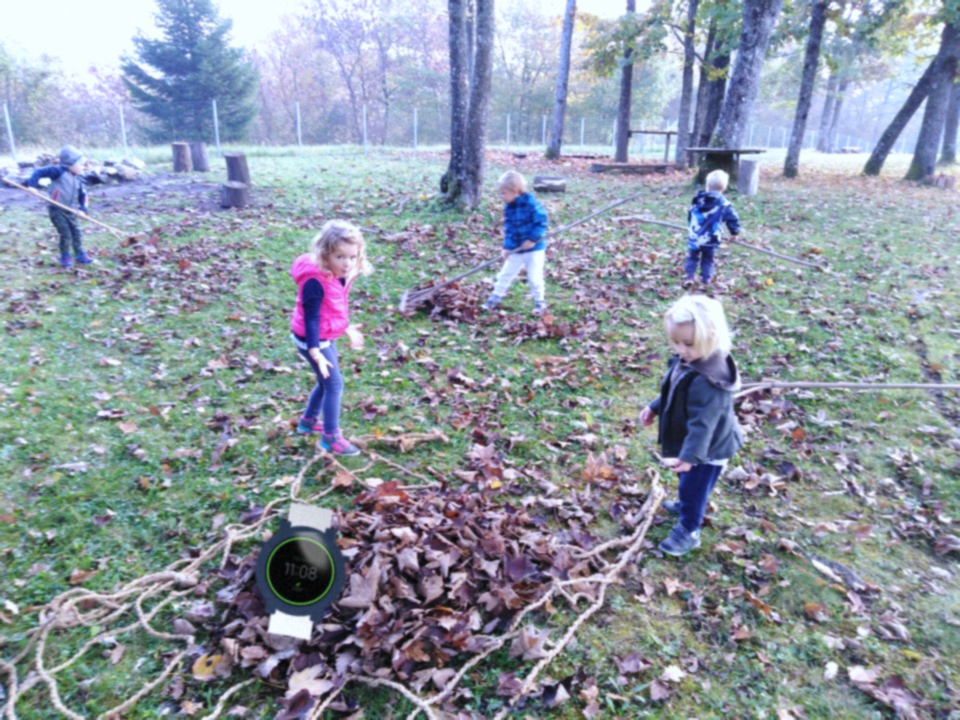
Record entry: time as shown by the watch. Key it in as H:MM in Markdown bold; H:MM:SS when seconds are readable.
**11:08**
